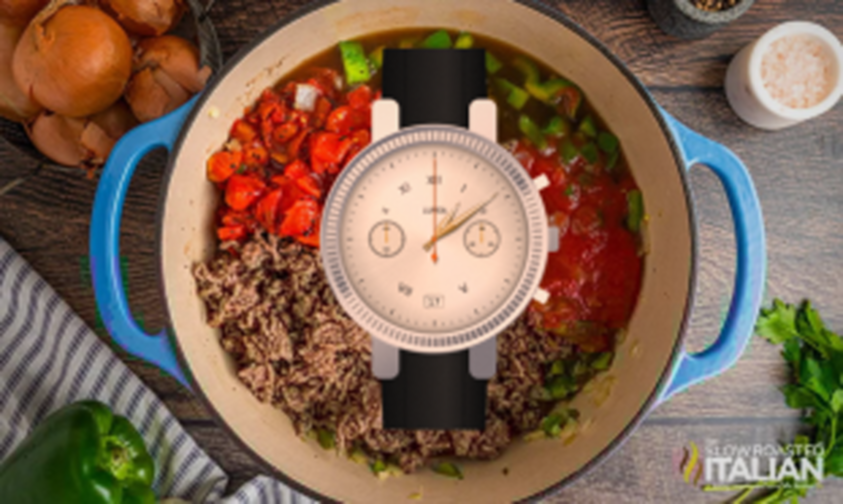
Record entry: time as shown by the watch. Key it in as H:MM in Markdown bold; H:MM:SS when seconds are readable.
**1:09**
